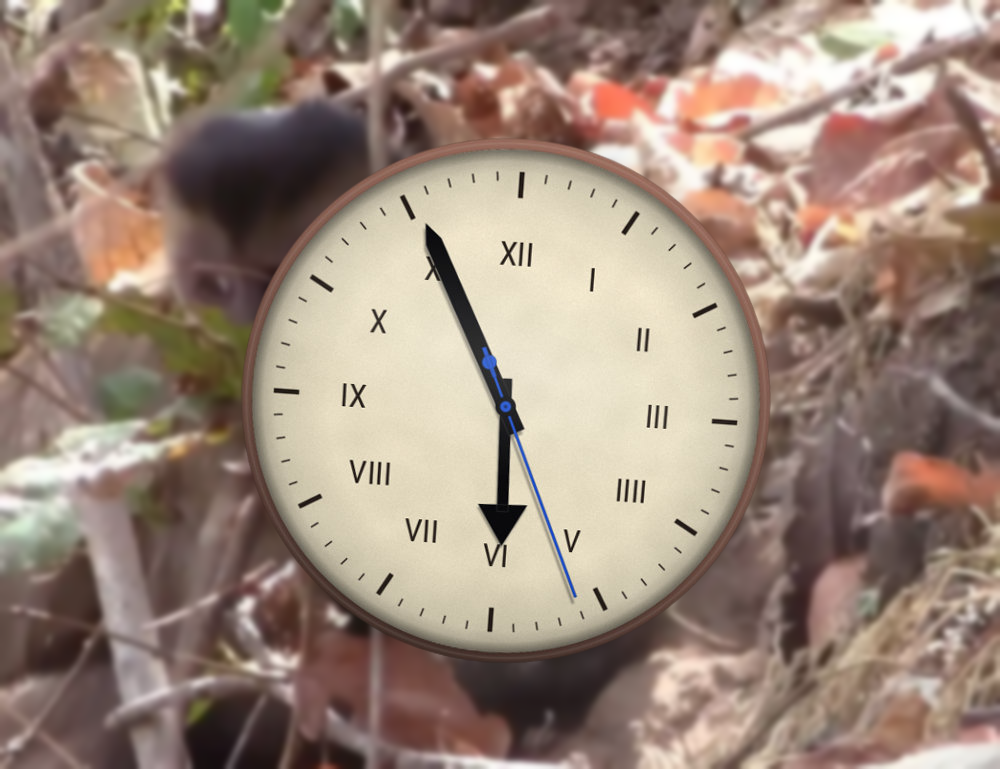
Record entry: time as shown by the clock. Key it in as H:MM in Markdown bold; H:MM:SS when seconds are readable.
**5:55:26**
